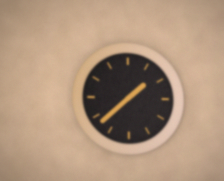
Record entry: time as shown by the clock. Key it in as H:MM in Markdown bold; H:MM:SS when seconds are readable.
**1:38**
